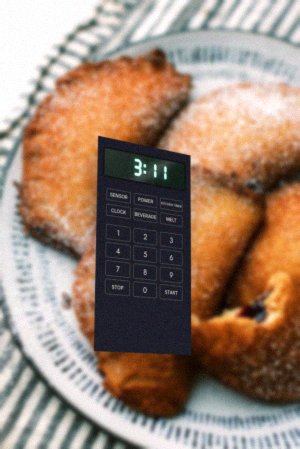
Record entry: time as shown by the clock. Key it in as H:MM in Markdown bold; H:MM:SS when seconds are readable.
**3:11**
